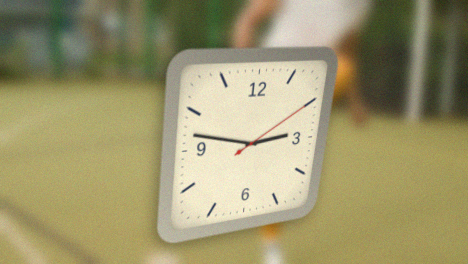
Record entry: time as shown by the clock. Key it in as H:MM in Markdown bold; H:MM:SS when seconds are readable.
**2:47:10**
